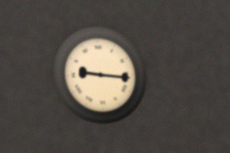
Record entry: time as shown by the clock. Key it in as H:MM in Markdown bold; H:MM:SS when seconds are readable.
**9:16**
